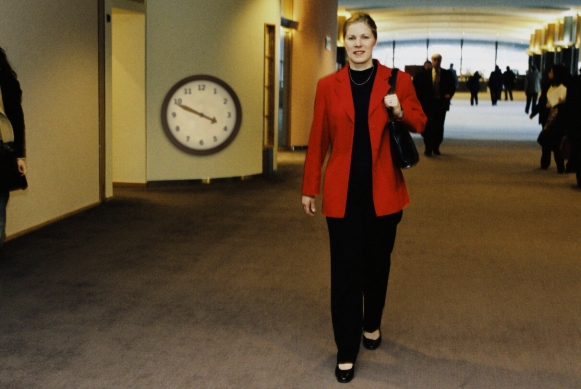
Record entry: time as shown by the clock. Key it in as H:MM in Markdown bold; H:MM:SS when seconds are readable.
**3:49**
